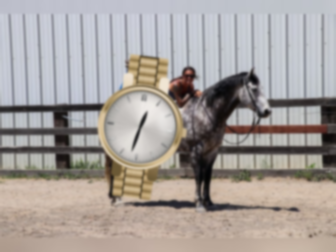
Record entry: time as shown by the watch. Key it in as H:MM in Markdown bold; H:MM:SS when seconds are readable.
**12:32**
